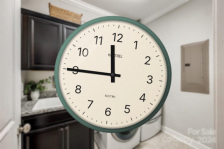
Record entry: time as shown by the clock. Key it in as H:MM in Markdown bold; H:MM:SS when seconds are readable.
**11:45**
